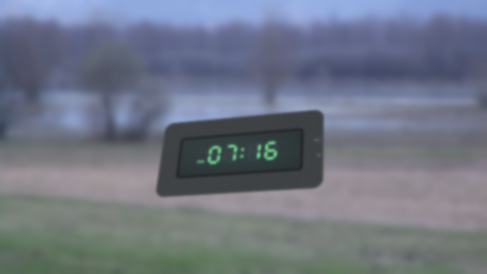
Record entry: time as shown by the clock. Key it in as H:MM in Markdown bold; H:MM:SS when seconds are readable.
**7:16**
